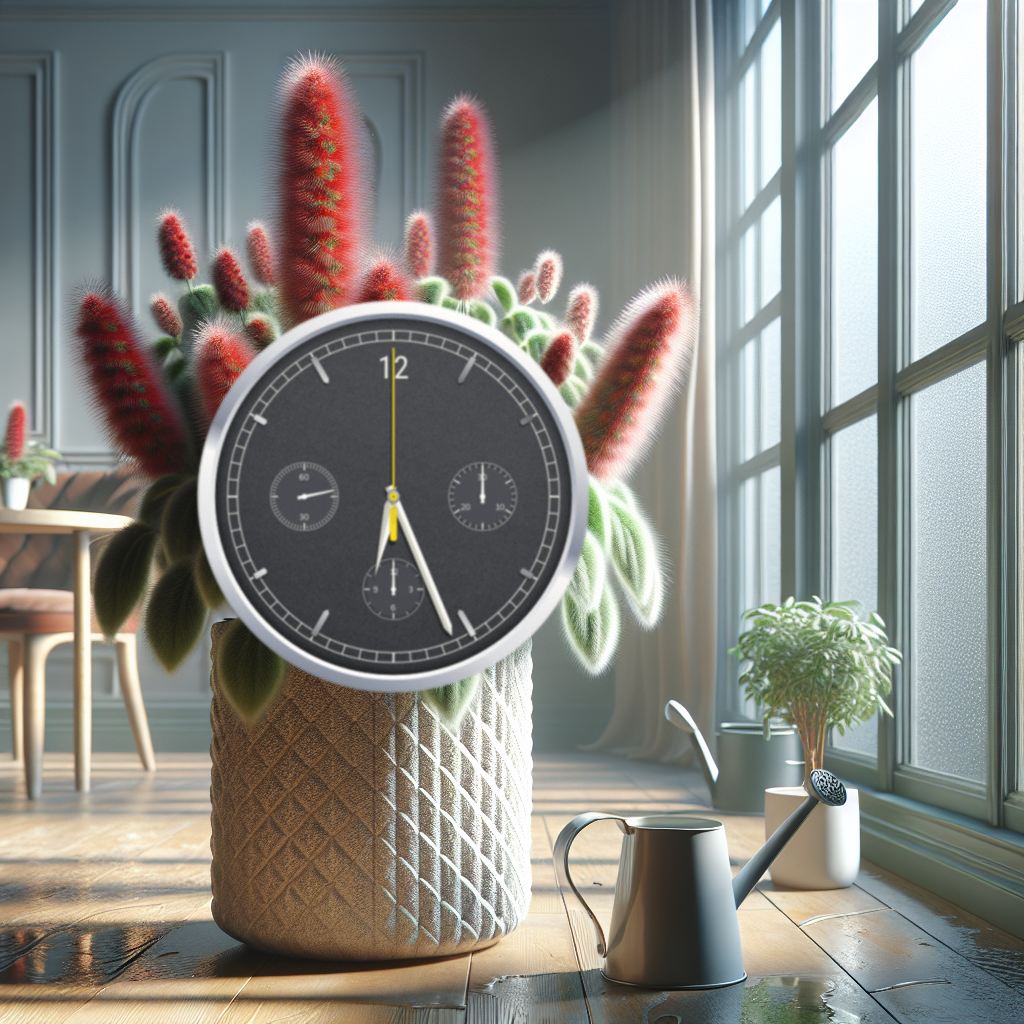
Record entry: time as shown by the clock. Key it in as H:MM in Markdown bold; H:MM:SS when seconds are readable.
**6:26:13**
